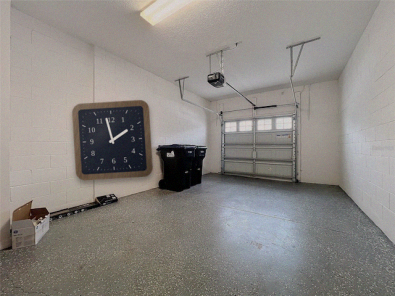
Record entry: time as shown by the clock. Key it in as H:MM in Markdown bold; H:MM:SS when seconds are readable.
**1:58**
